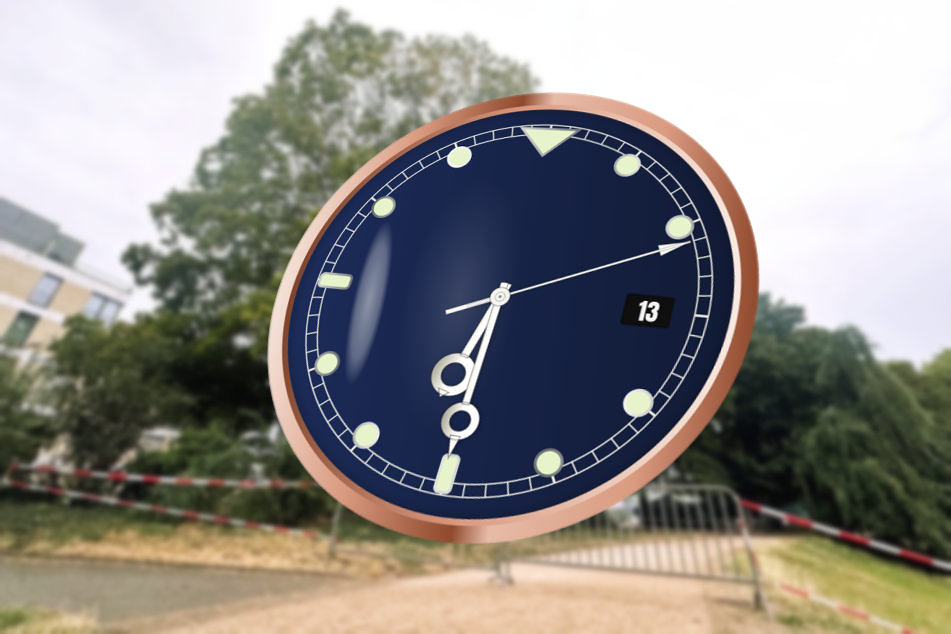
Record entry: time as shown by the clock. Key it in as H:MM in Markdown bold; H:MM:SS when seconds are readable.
**6:30:11**
